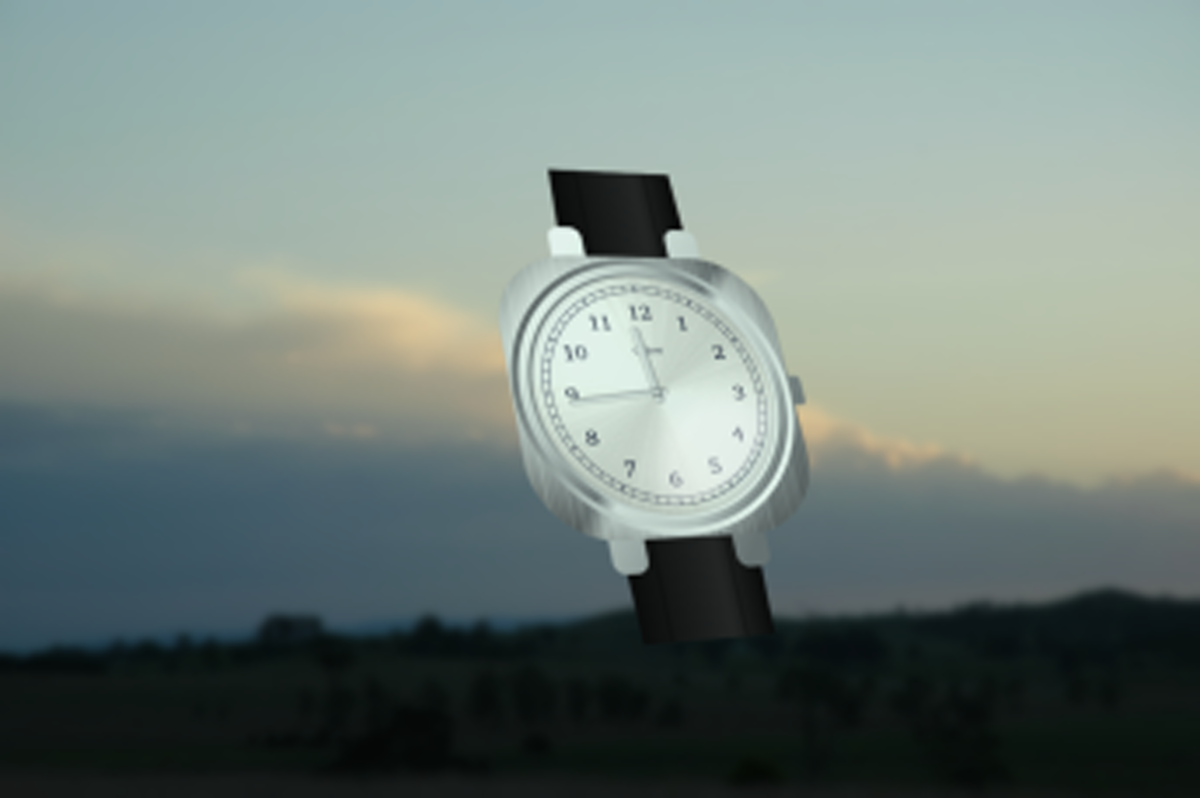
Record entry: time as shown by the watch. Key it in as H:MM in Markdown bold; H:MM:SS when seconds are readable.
**11:44**
